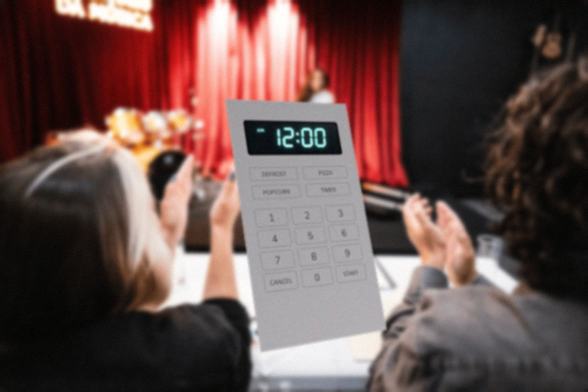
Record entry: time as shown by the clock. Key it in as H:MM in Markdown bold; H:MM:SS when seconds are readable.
**12:00**
